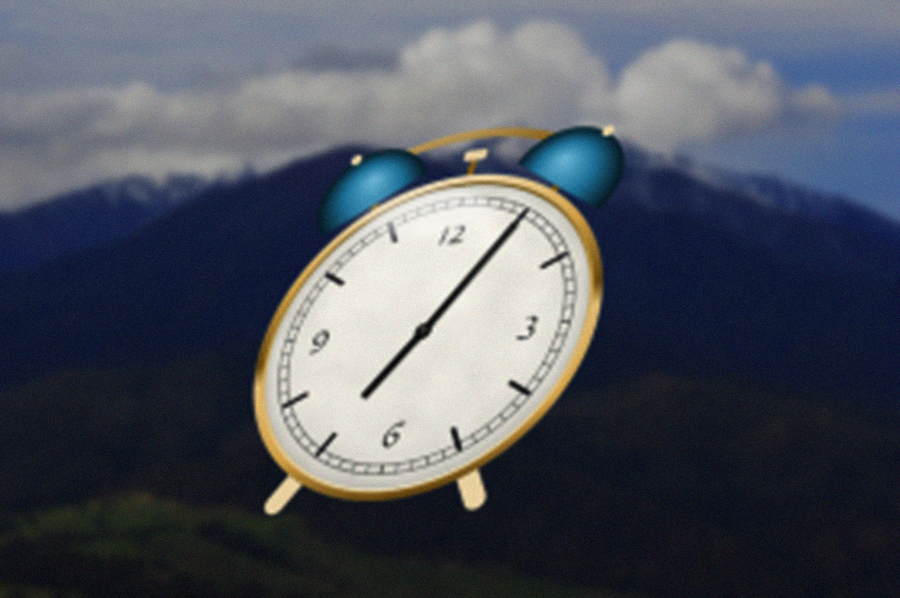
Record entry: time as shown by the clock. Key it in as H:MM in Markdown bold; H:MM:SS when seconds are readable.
**7:05**
